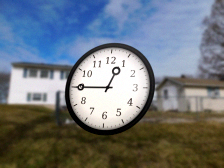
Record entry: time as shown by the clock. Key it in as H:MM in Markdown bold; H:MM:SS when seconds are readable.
**12:45**
